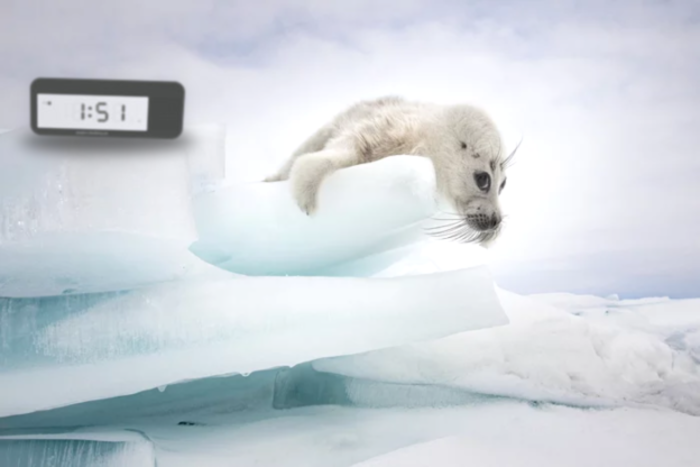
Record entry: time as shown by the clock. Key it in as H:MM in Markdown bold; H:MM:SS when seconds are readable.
**1:51**
